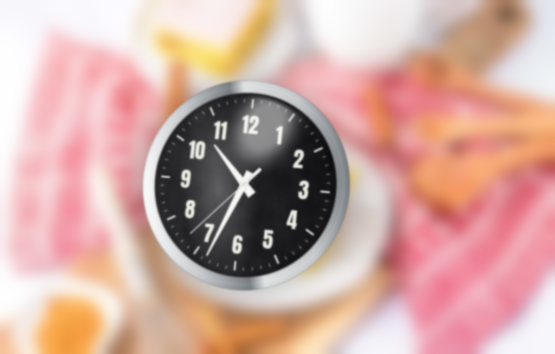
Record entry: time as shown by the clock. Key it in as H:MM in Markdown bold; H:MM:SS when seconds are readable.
**10:33:37**
